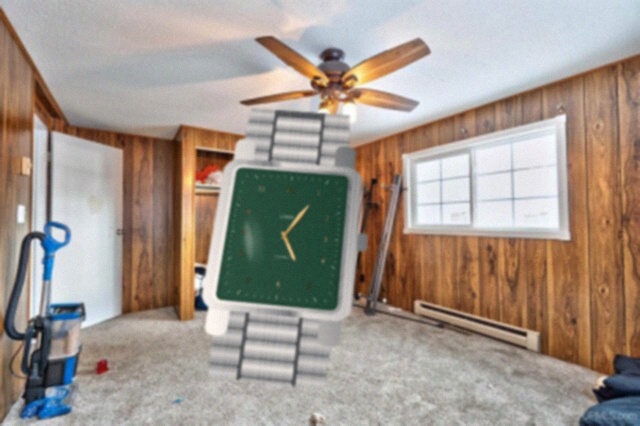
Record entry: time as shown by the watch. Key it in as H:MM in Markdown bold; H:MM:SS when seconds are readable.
**5:05**
